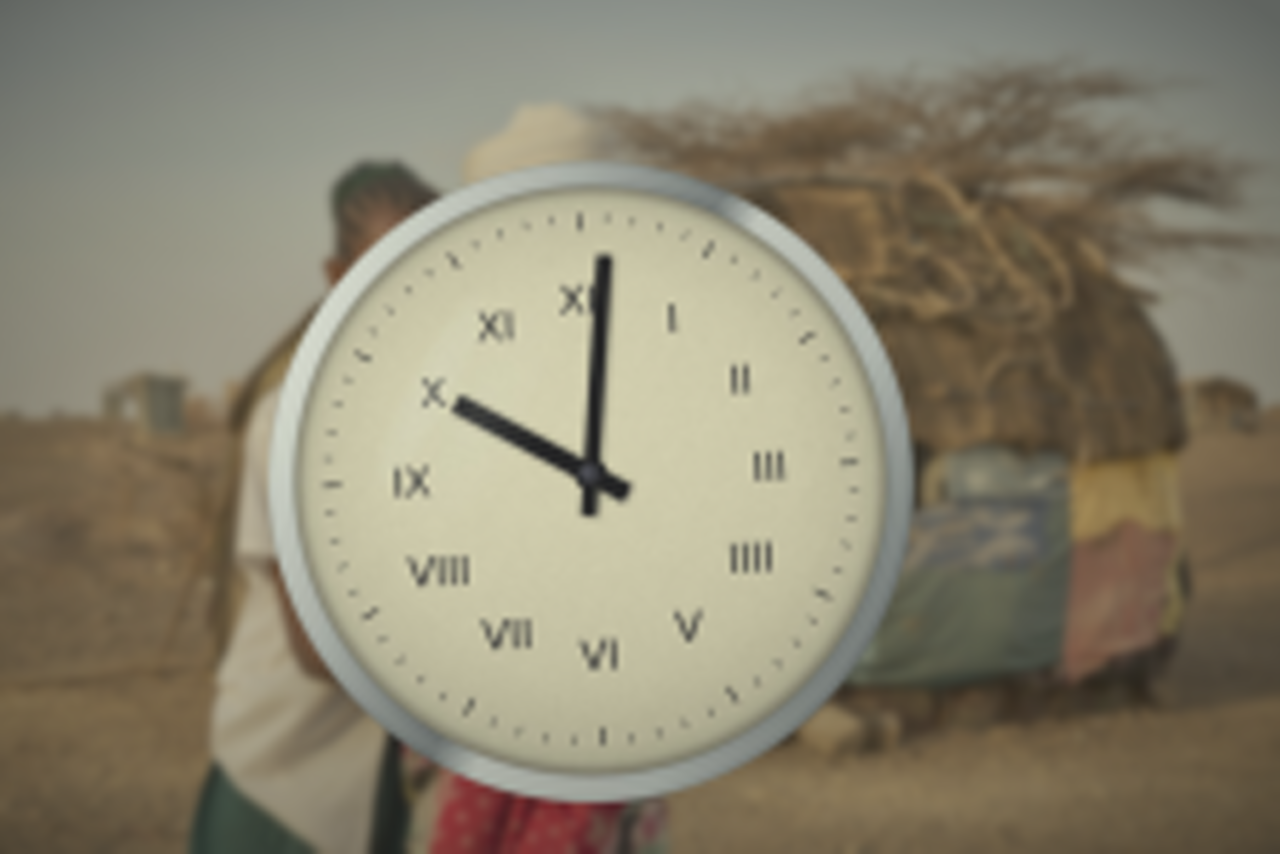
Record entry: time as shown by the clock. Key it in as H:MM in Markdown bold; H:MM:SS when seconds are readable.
**10:01**
